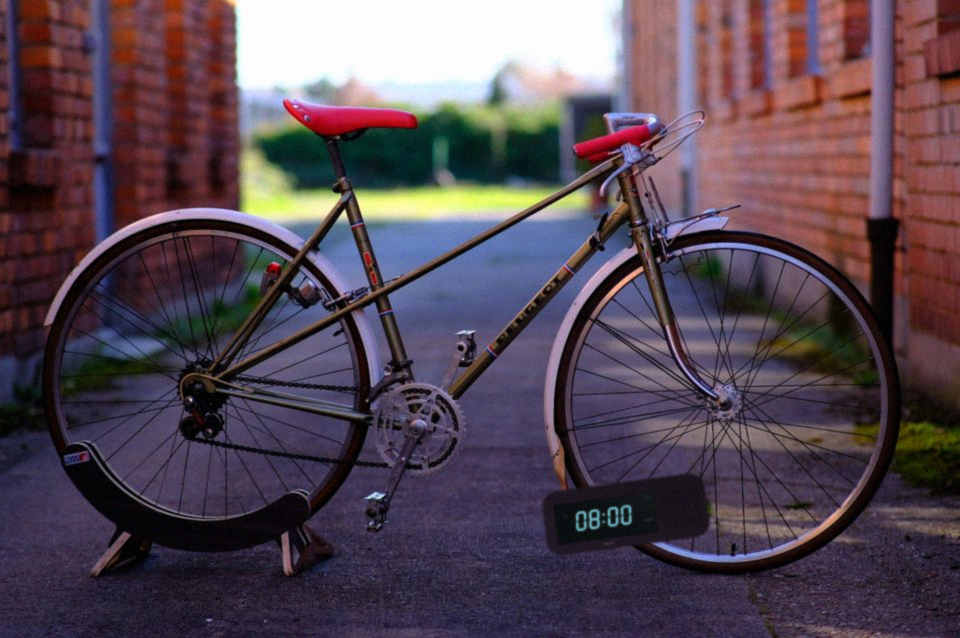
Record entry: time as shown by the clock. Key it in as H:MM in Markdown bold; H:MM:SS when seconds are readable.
**8:00**
